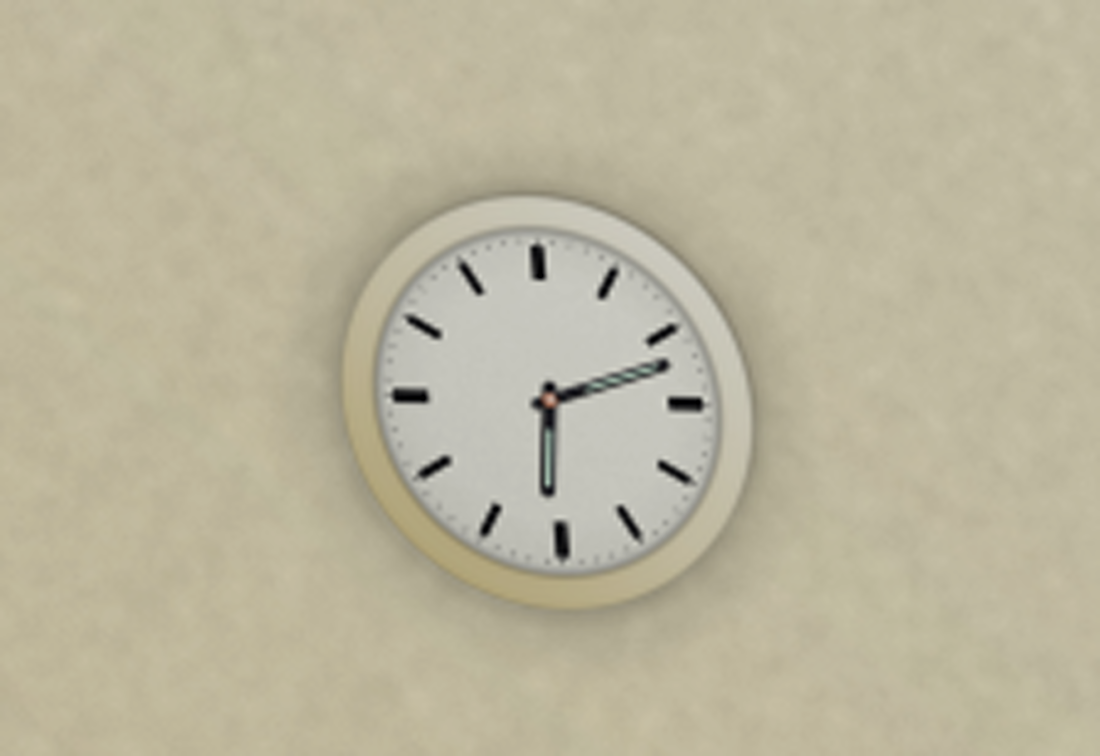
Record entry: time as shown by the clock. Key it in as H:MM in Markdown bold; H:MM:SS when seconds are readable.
**6:12**
